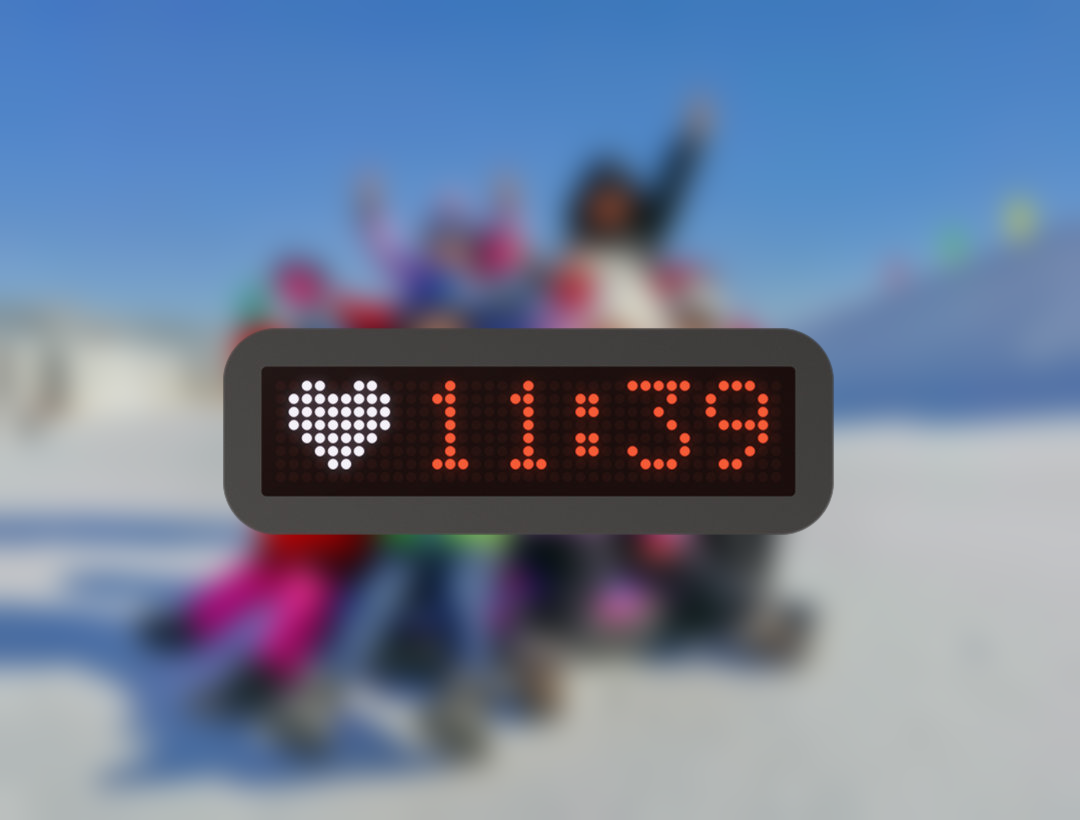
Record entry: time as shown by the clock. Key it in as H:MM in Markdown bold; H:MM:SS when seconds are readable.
**11:39**
